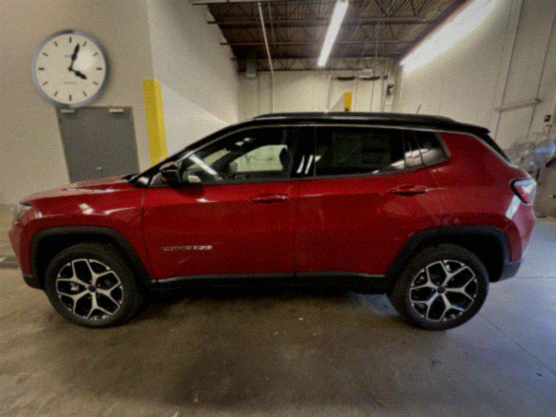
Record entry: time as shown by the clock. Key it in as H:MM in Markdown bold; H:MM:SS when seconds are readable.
**4:03**
